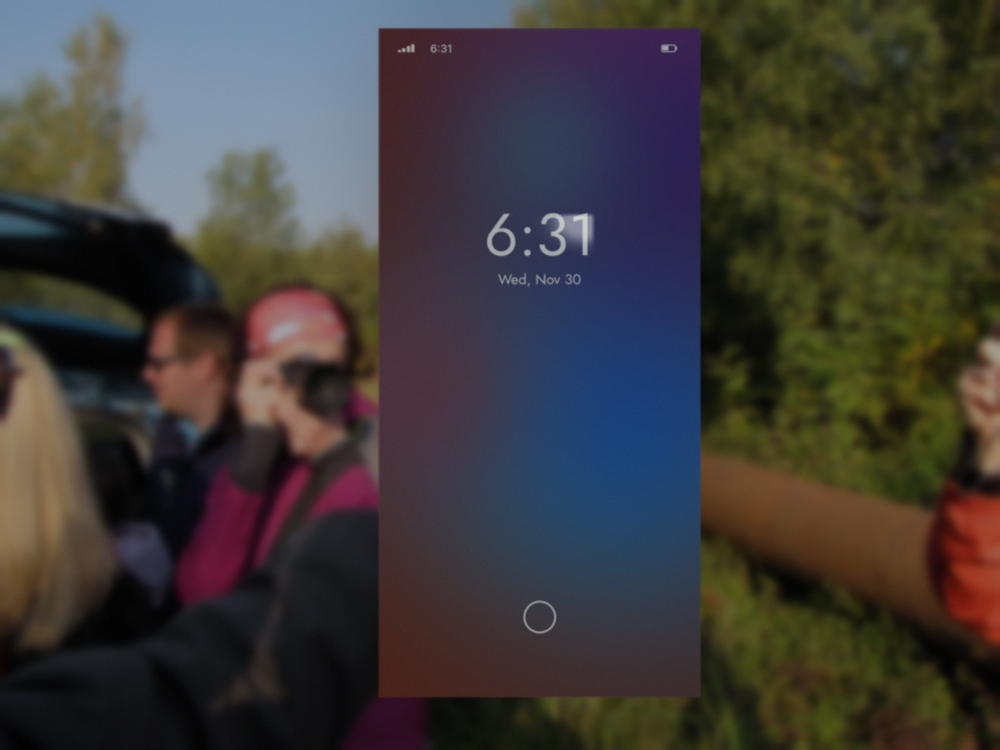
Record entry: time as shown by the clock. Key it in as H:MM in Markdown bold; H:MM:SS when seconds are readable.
**6:31**
